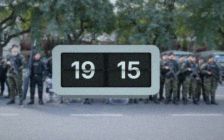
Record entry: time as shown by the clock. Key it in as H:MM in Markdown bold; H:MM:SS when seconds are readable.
**19:15**
